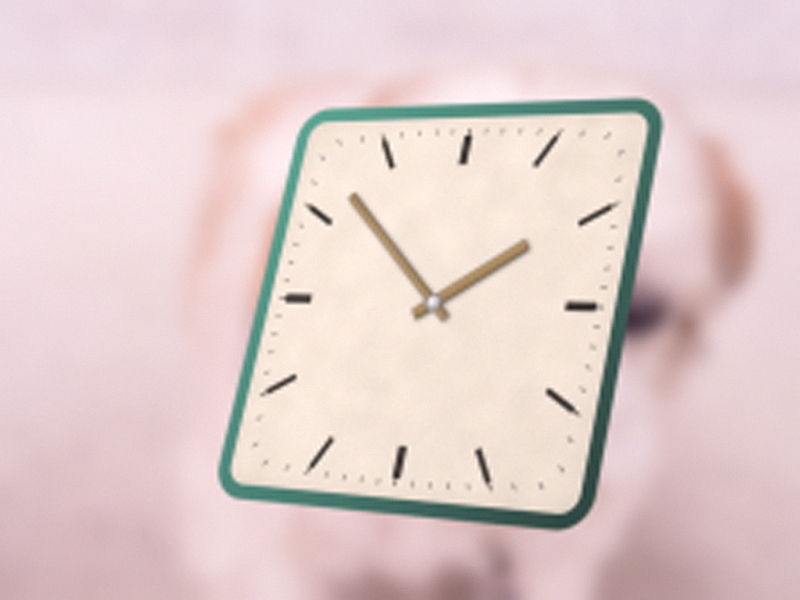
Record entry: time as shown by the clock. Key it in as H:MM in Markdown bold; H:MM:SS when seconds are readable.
**1:52**
